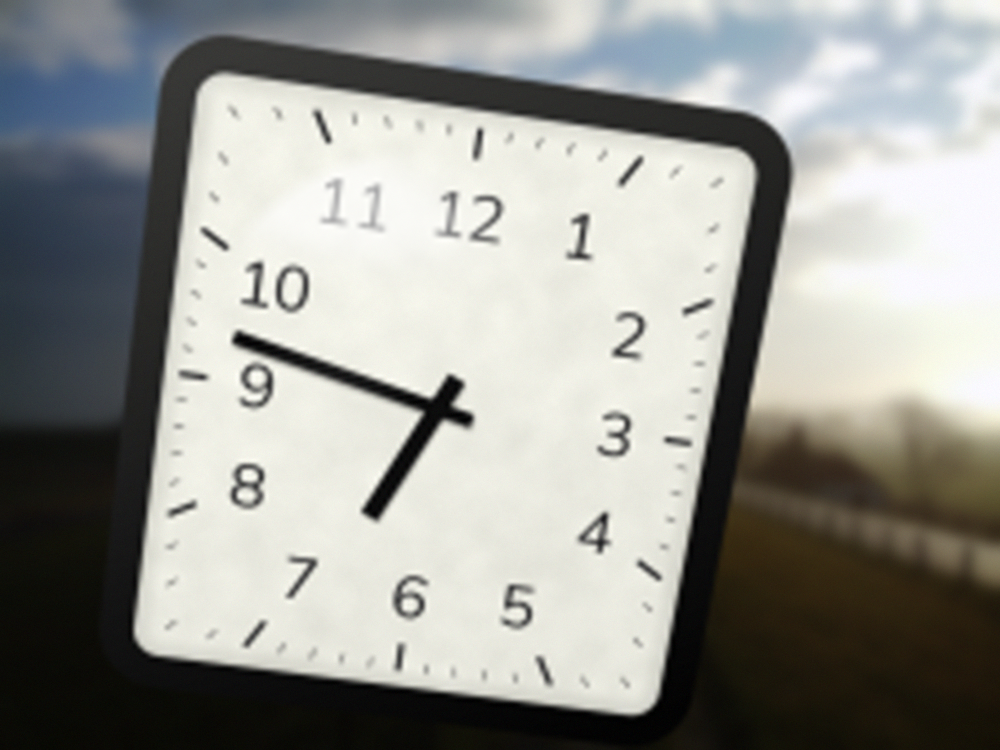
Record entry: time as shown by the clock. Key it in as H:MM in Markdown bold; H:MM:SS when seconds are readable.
**6:47**
